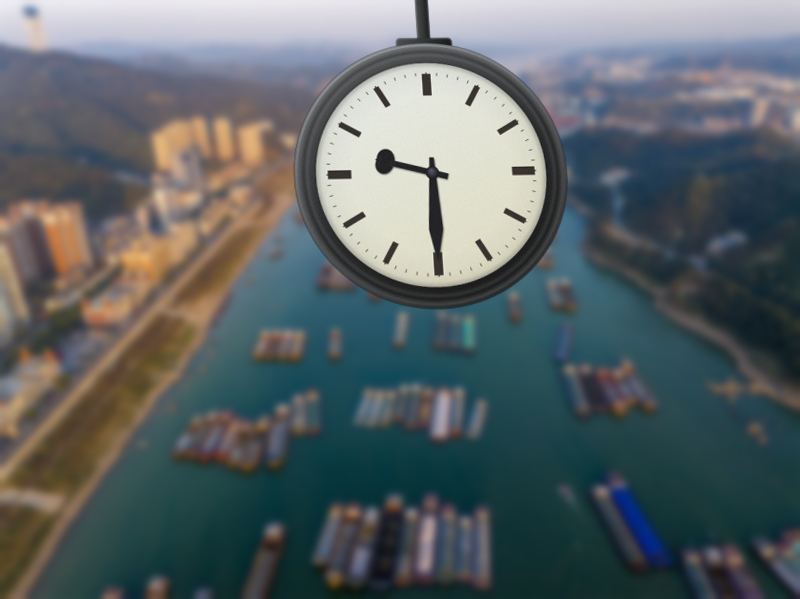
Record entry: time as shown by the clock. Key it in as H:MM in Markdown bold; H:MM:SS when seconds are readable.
**9:30**
